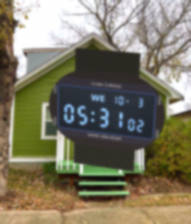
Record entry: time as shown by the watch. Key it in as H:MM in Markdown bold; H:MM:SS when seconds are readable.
**5:31:02**
